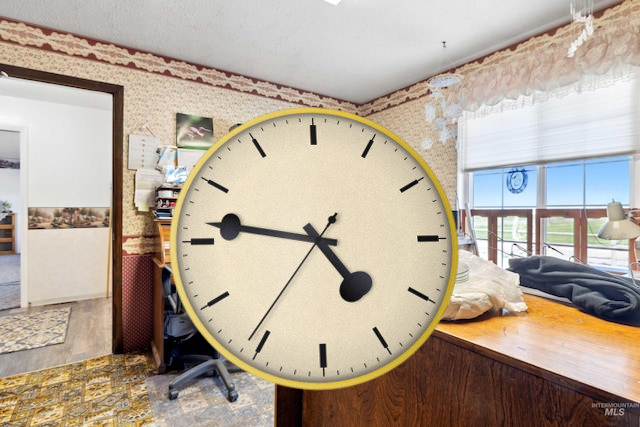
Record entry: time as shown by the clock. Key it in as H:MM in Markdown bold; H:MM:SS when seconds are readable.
**4:46:36**
